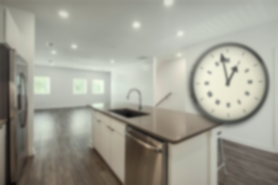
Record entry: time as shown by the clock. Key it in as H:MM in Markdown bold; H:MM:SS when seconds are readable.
**12:58**
